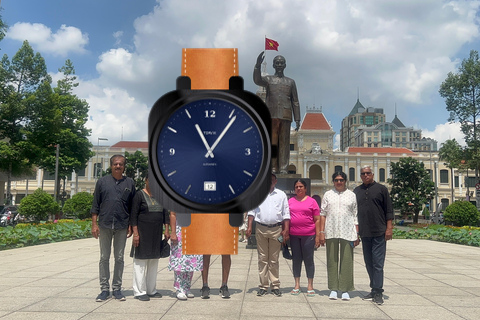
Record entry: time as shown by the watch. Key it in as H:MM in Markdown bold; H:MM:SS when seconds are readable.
**11:06**
